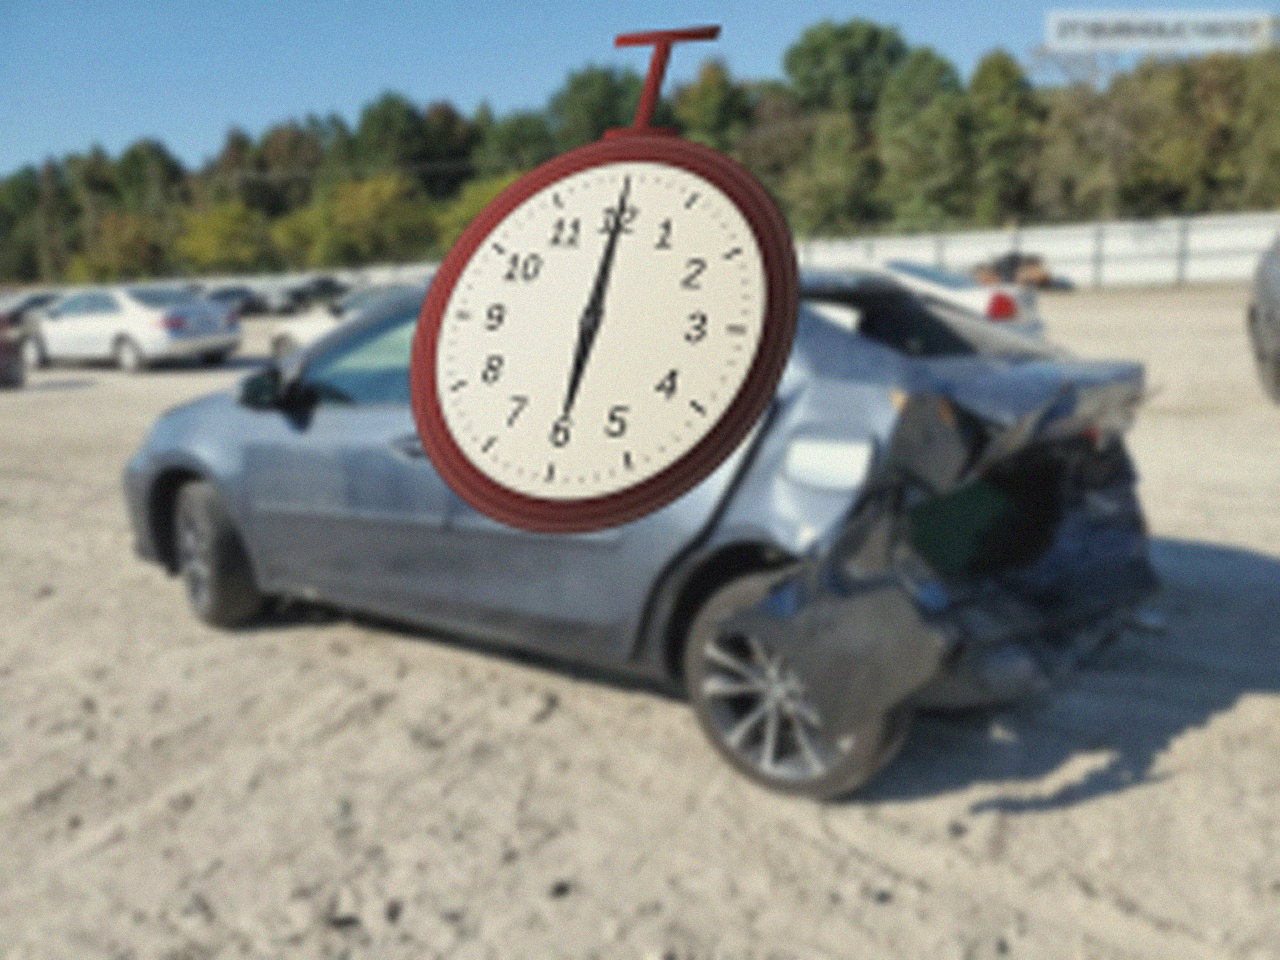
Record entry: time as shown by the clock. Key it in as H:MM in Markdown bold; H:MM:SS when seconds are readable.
**6:00**
